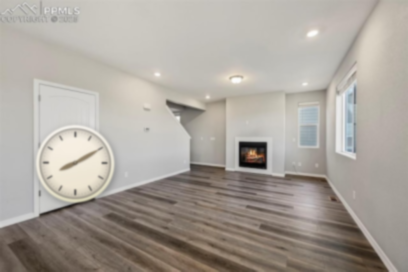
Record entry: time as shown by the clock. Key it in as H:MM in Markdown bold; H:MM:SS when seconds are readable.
**8:10**
